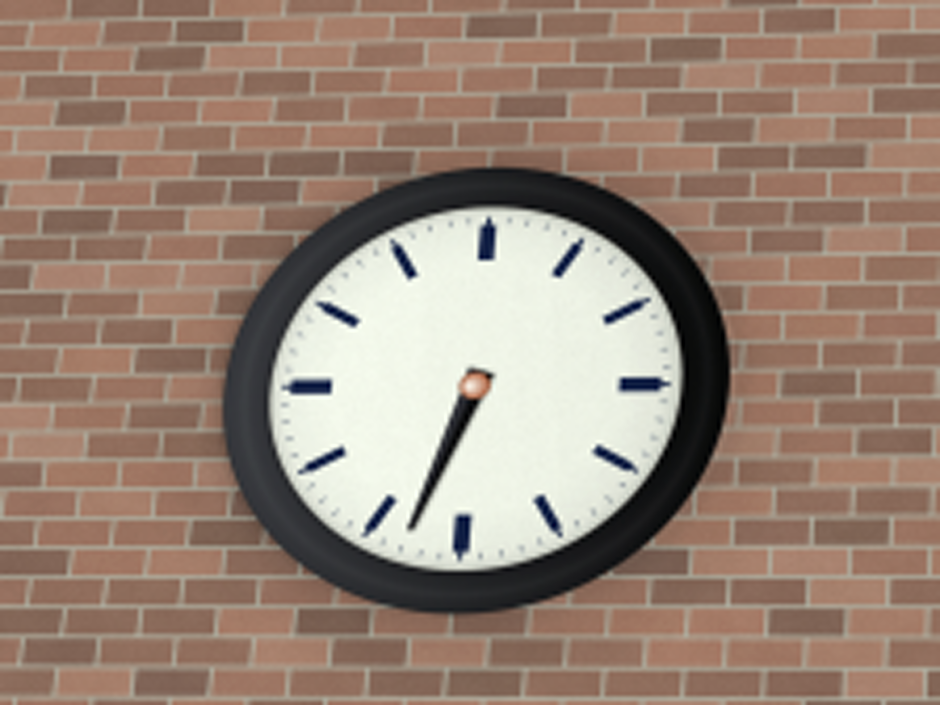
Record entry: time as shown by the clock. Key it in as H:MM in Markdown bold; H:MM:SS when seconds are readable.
**6:33**
